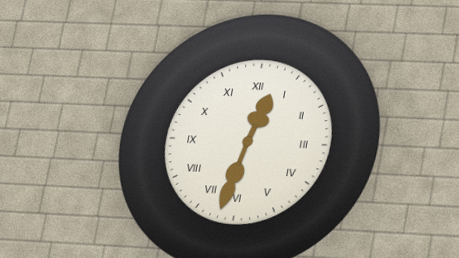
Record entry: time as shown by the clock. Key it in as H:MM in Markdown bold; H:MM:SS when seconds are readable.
**12:32**
